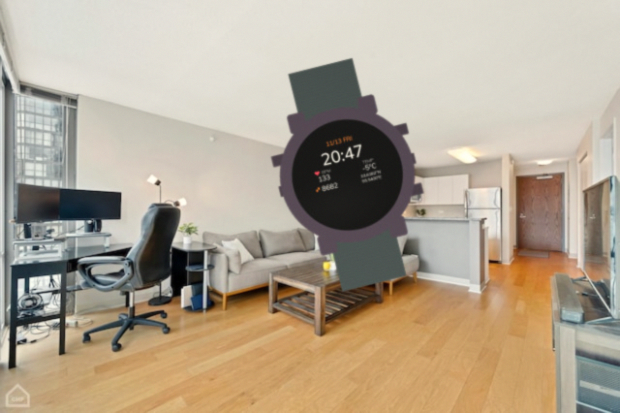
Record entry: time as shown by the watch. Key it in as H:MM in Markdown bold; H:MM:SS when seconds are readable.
**20:47**
